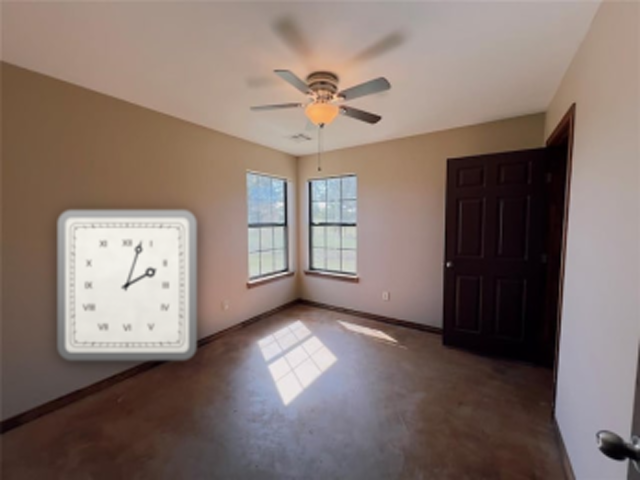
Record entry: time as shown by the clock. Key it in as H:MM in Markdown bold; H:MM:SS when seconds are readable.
**2:03**
